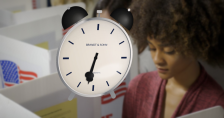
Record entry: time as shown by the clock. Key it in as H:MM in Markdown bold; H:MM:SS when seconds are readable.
**6:32**
